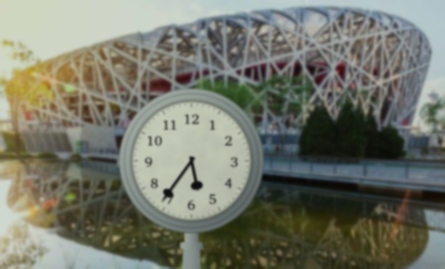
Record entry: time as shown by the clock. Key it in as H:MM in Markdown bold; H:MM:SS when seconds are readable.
**5:36**
